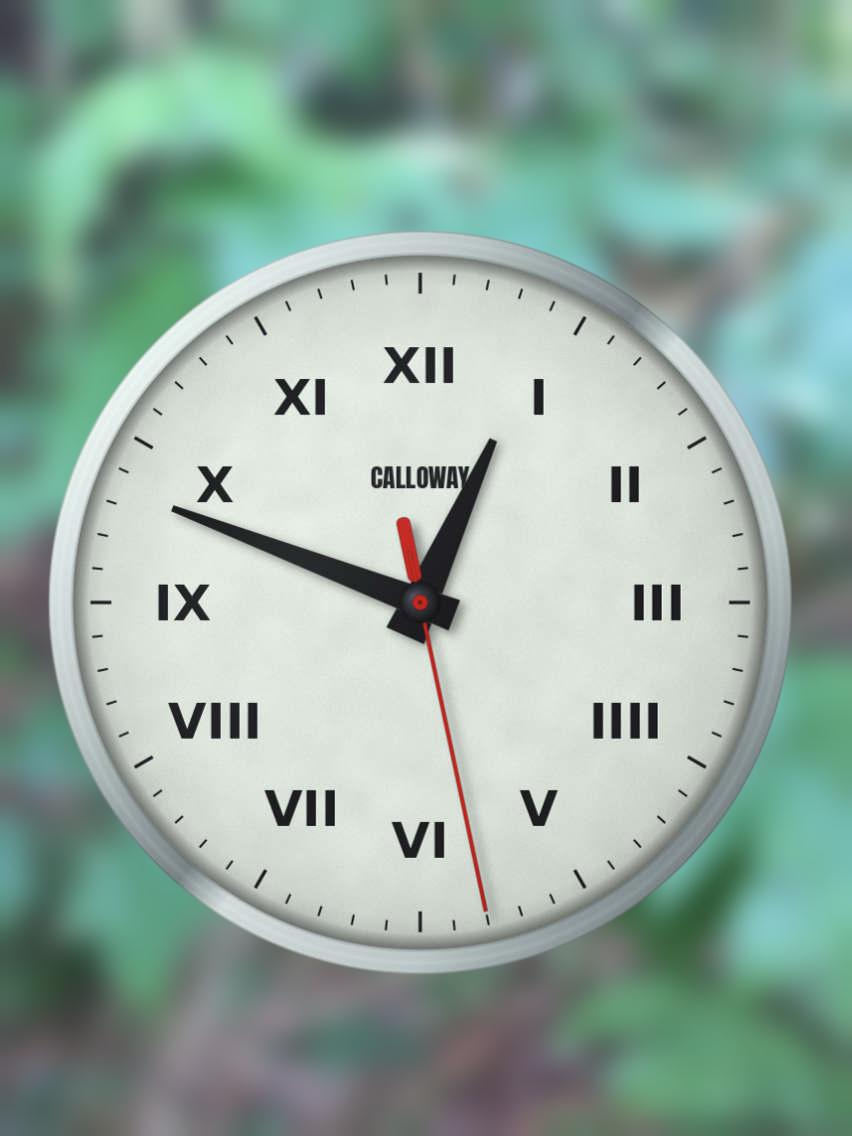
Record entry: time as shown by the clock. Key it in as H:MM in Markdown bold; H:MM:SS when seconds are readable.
**12:48:28**
